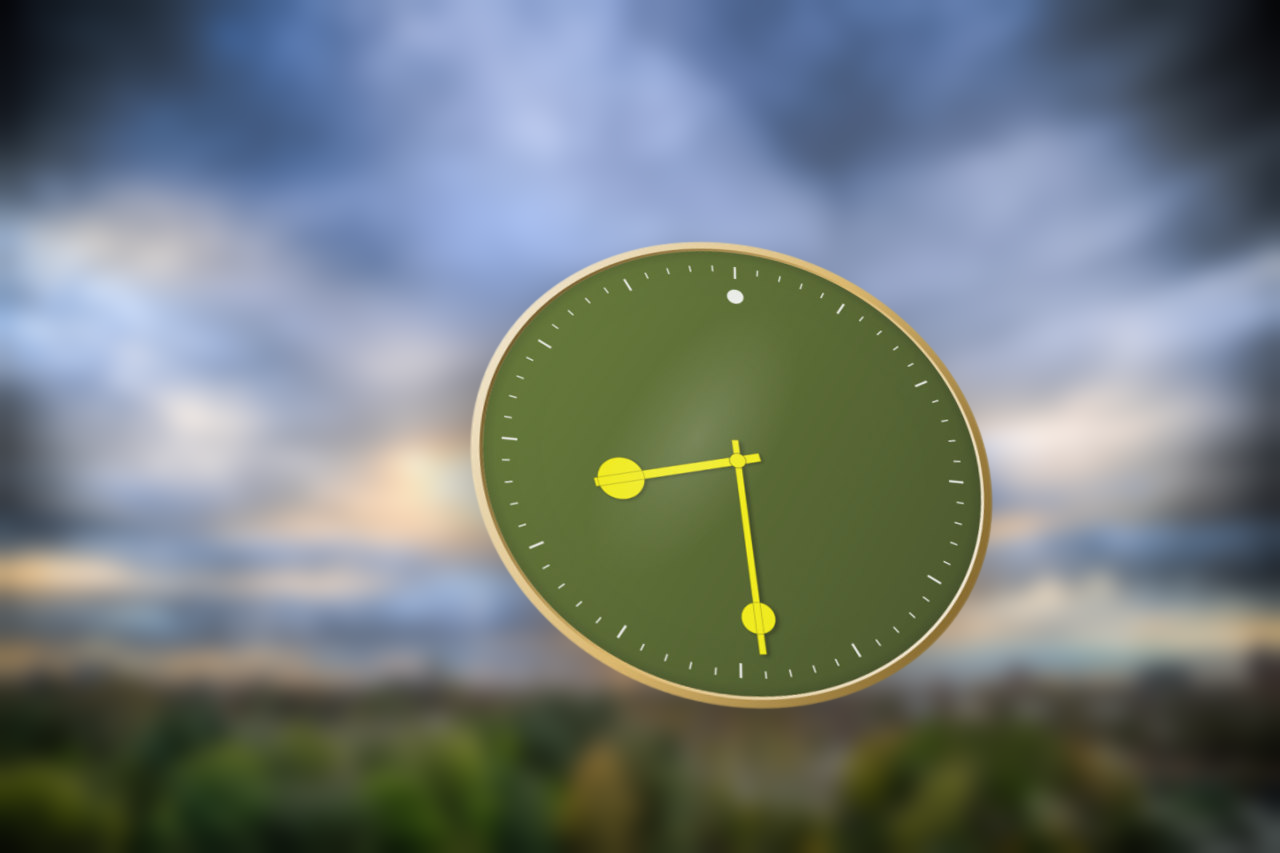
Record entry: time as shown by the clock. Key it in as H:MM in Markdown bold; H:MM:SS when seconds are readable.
**8:29**
